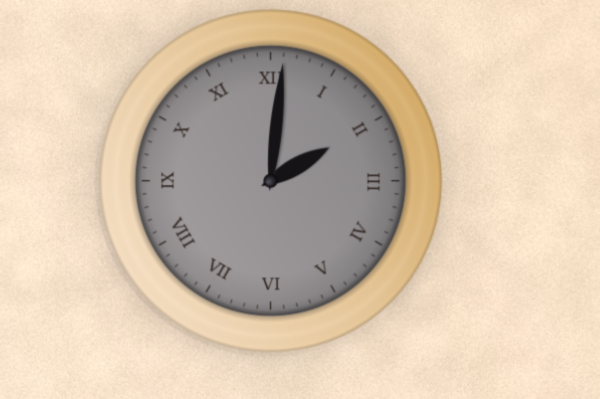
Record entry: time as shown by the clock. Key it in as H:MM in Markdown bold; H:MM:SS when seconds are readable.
**2:01**
